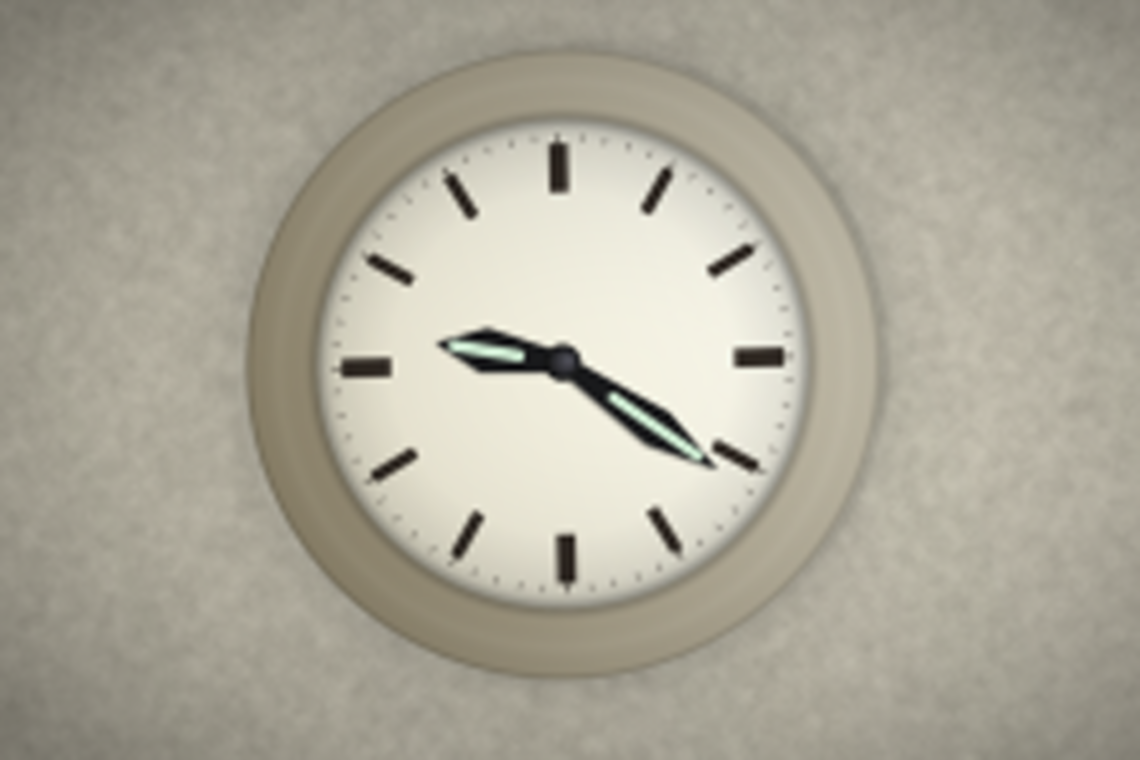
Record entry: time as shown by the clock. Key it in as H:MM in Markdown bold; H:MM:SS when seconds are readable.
**9:21**
